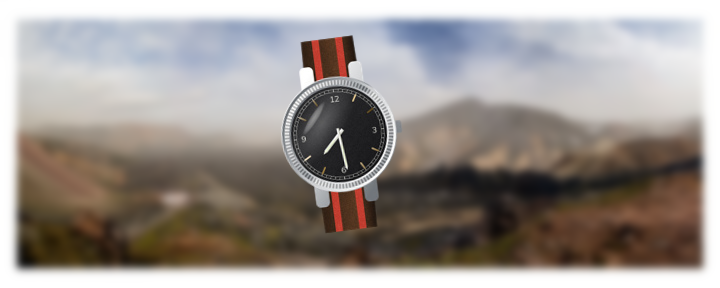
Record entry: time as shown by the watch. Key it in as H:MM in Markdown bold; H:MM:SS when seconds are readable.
**7:29**
